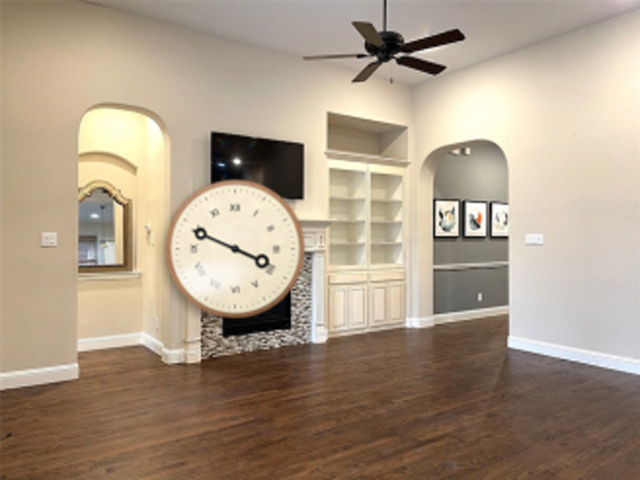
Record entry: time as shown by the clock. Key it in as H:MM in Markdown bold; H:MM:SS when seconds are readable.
**3:49**
